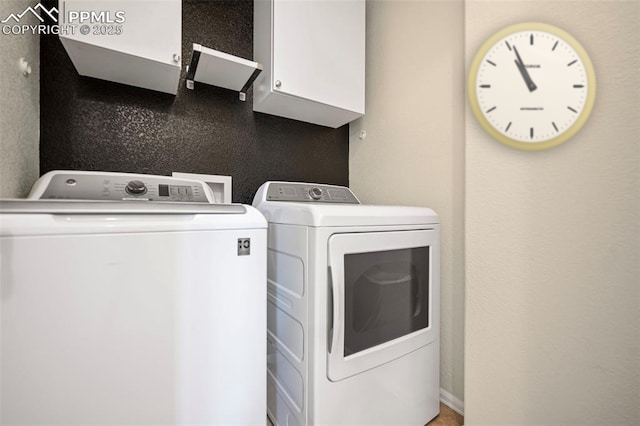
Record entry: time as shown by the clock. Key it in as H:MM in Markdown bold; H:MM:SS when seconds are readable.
**10:56**
